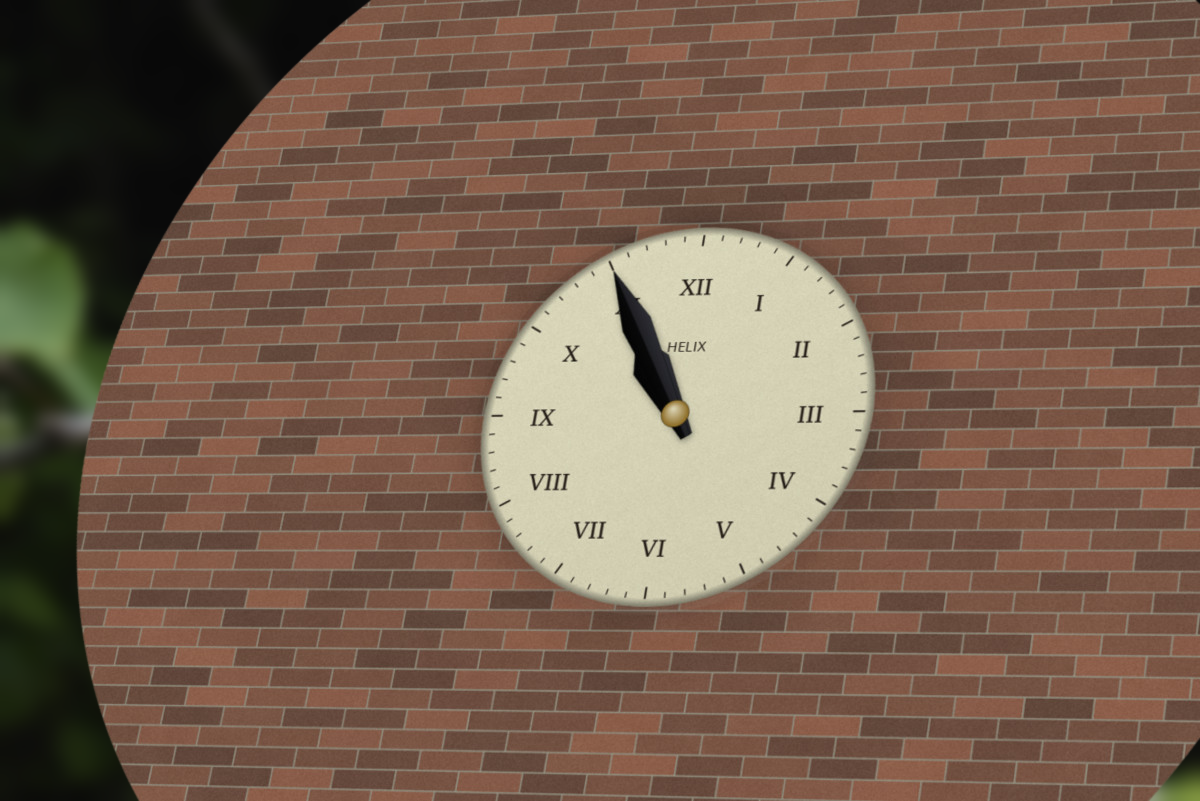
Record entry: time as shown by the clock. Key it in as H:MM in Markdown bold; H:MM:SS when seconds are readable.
**10:55**
